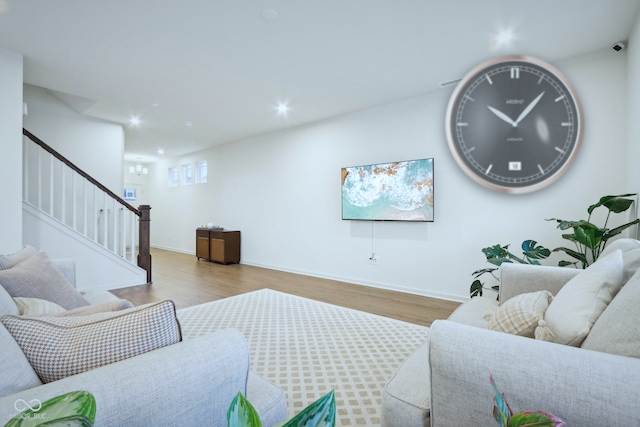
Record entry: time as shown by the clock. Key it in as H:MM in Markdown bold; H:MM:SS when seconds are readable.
**10:07**
